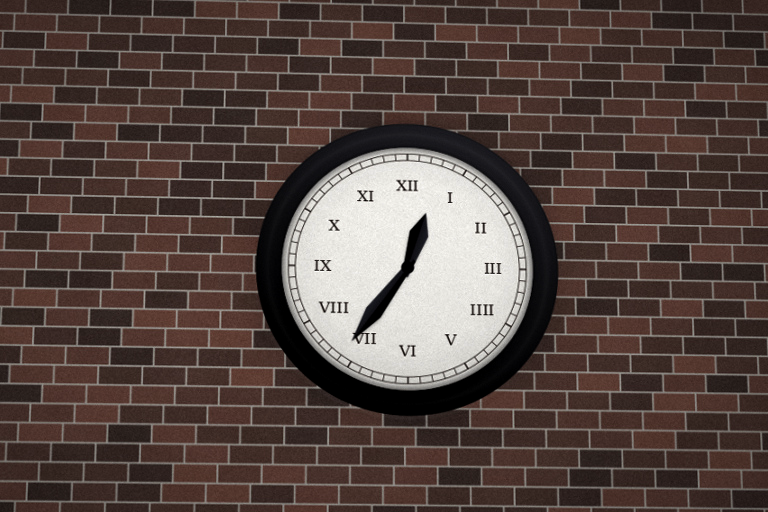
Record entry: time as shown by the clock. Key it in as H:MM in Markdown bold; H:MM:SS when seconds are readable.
**12:36**
